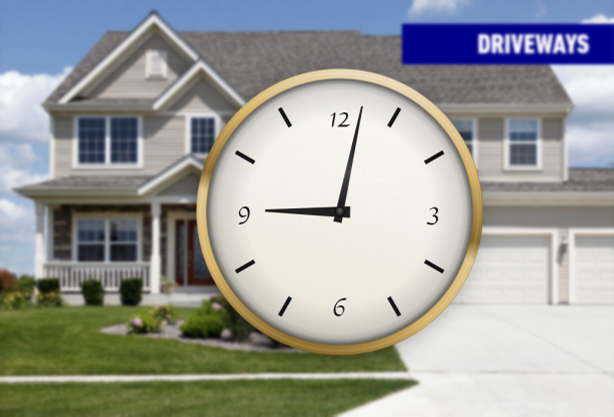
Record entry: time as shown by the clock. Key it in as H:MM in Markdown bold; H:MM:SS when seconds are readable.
**9:02**
